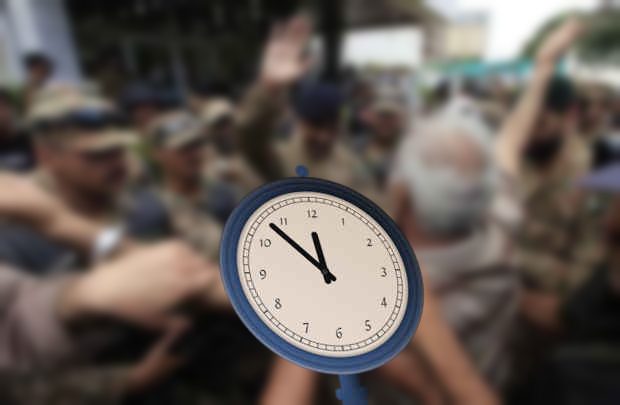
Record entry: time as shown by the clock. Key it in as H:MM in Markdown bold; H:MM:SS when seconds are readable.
**11:53**
